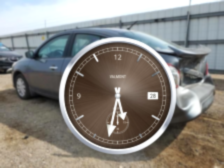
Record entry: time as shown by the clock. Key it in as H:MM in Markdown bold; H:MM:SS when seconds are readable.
**5:32**
